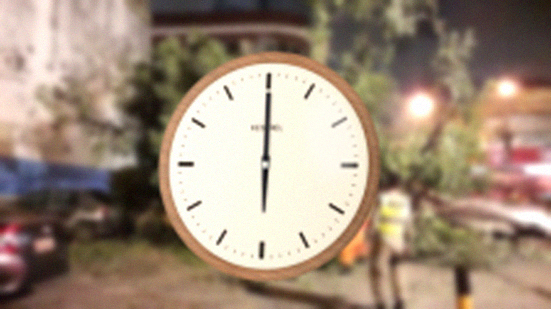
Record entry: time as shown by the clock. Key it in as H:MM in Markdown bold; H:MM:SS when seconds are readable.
**6:00**
